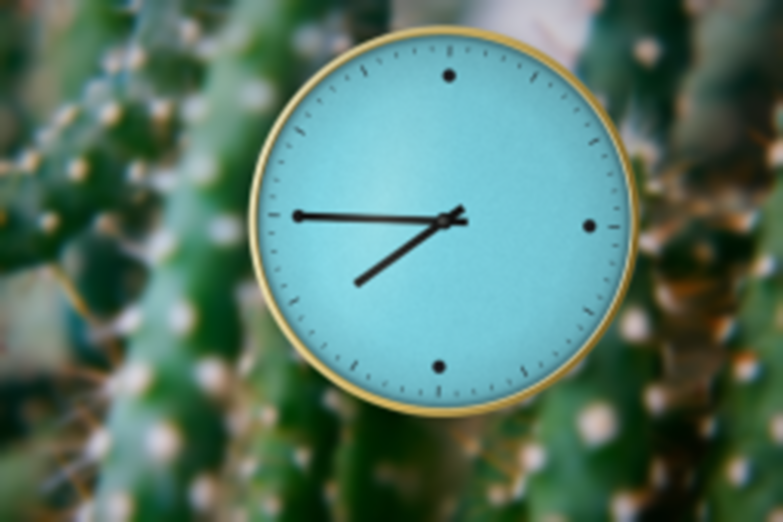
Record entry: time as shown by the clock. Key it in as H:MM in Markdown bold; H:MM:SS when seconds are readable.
**7:45**
